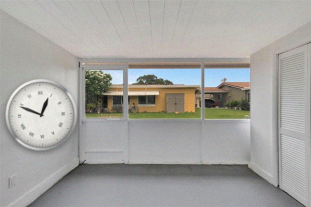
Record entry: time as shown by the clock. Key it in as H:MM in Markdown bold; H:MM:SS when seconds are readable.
**12:49**
